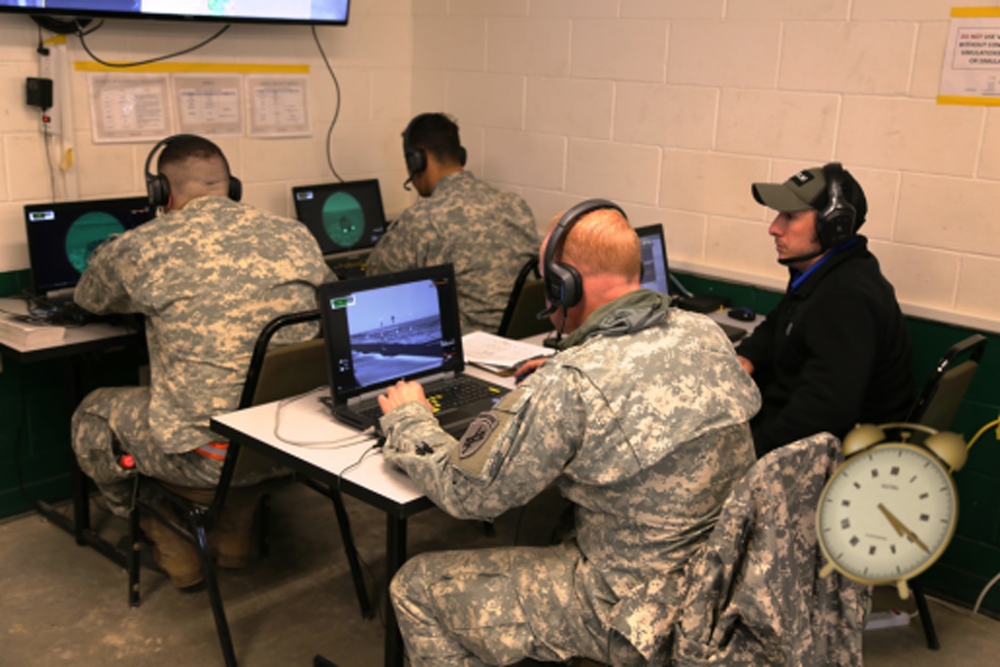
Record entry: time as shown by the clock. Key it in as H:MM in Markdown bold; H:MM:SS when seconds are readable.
**4:20**
